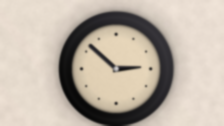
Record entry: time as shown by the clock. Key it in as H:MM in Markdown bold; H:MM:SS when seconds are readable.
**2:52**
